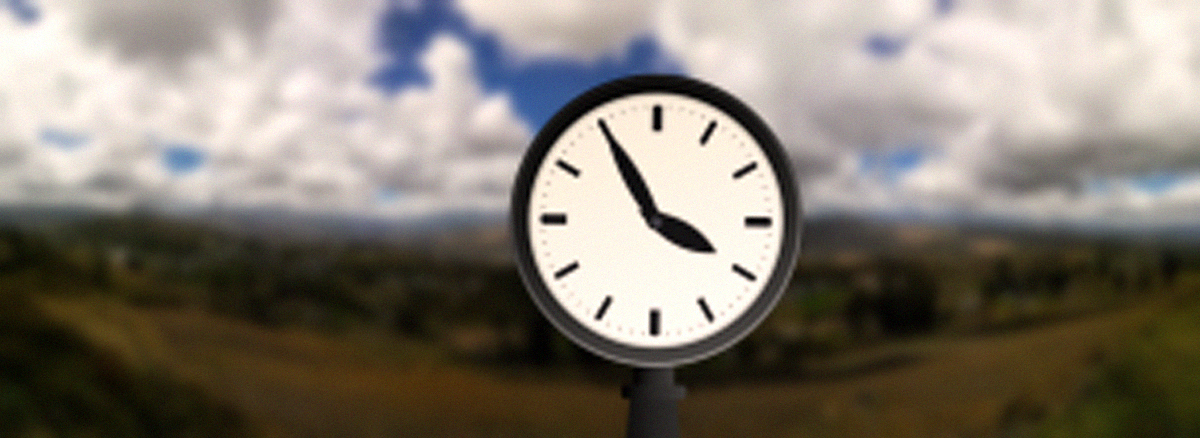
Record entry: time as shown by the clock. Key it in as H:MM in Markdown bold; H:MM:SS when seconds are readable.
**3:55**
